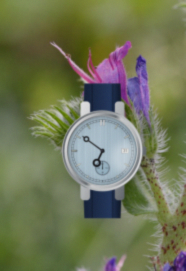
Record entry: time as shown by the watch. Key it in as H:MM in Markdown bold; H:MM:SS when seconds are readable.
**6:51**
